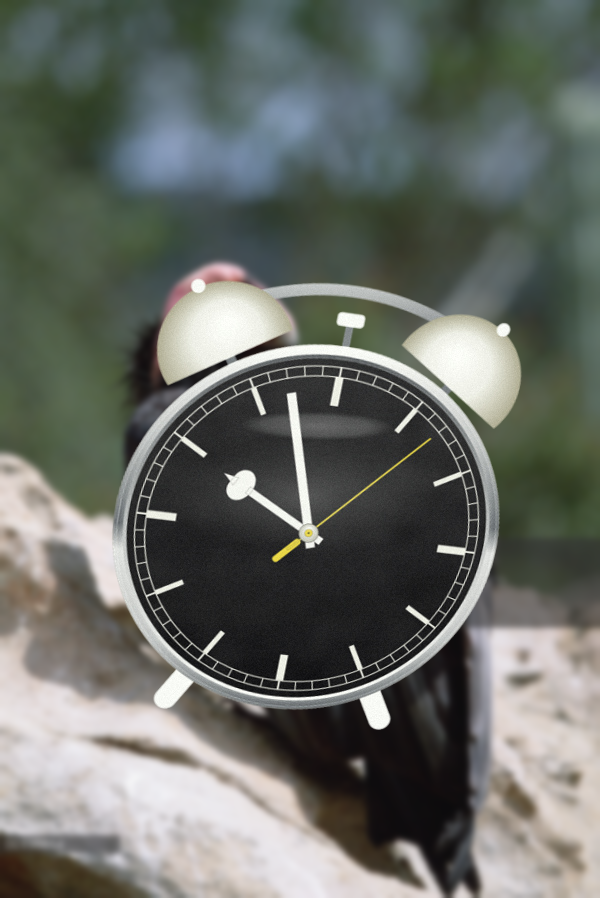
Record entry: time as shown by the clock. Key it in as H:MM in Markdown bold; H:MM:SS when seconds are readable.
**9:57:07**
